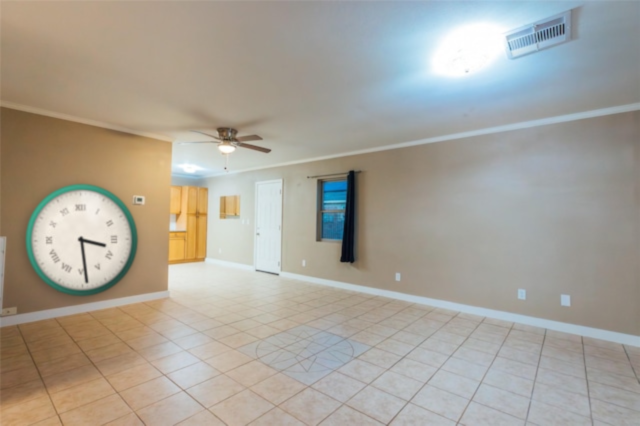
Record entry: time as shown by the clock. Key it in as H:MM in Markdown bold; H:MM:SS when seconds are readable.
**3:29**
